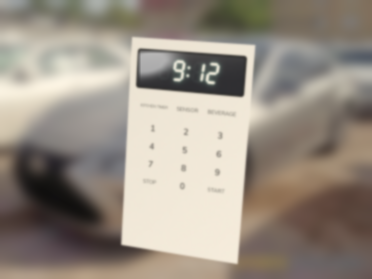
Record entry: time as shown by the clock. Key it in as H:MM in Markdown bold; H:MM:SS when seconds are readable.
**9:12**
